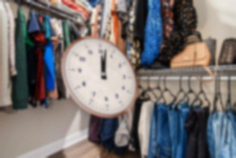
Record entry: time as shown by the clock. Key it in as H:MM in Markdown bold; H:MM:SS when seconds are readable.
**12:02**
